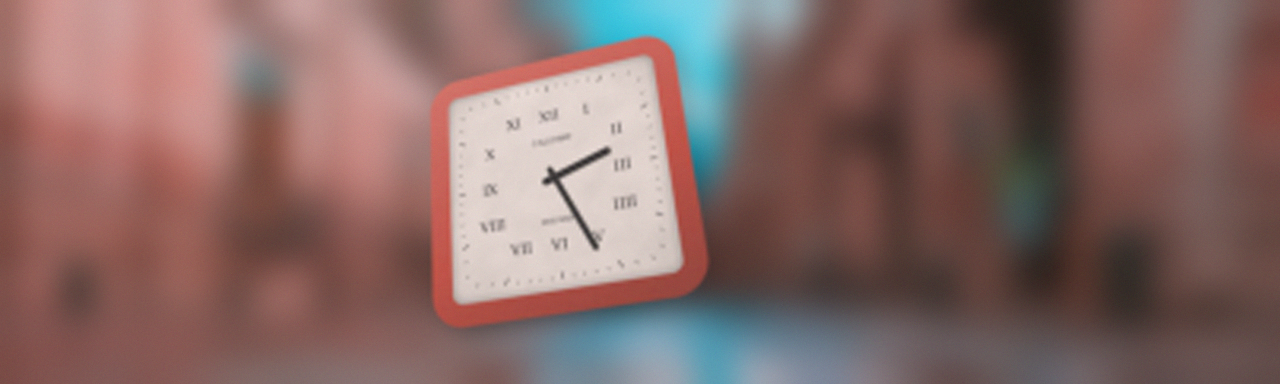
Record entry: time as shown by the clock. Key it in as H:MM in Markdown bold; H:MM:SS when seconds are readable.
**2:26**
